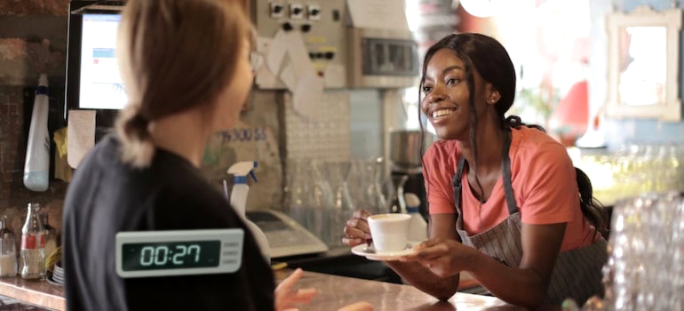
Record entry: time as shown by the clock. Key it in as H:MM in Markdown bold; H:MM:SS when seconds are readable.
**0:27**
